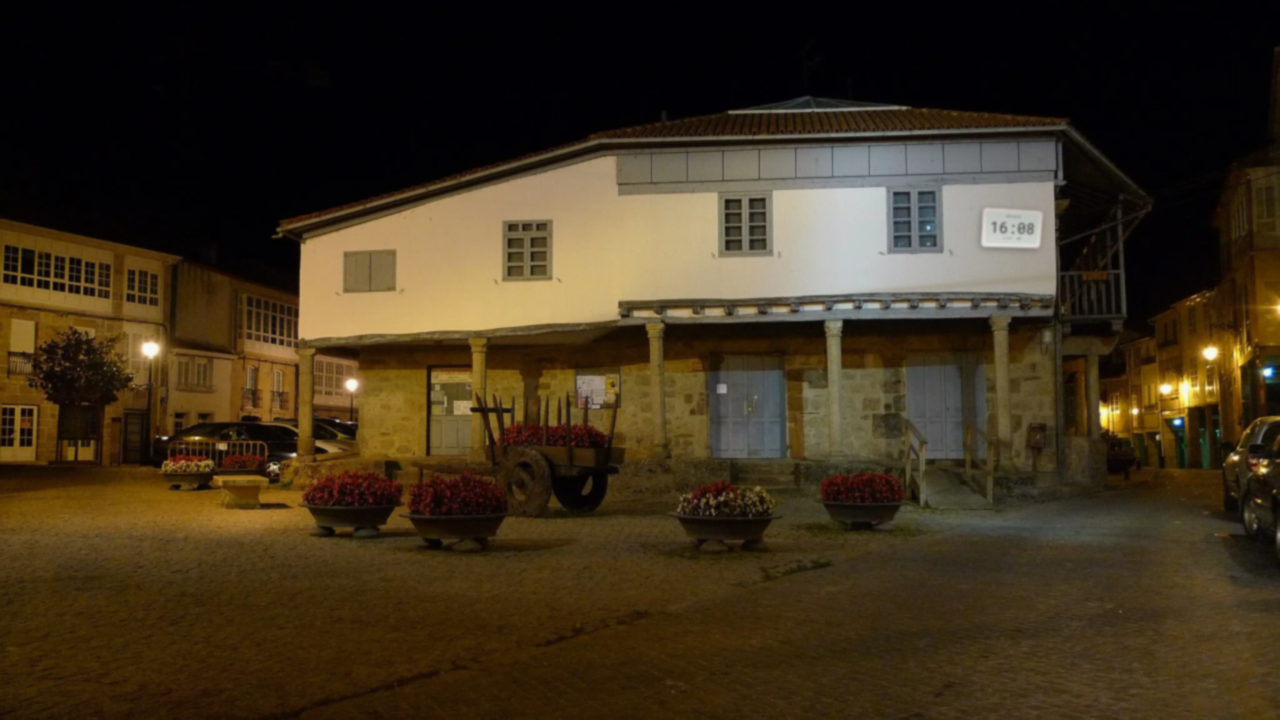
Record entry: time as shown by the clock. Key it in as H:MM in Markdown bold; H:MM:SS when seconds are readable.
**16:08**
